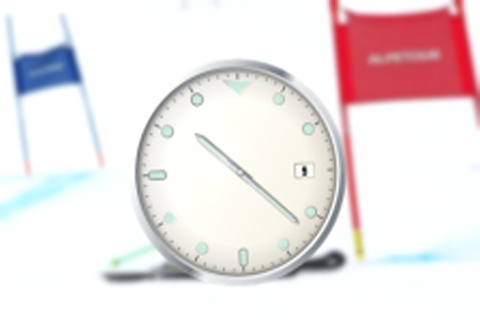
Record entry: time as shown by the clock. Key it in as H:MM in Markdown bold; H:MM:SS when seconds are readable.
**10:22**
